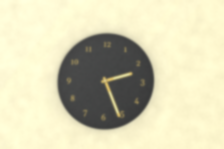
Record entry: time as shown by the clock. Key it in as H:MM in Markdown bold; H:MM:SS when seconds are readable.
**2:26**
